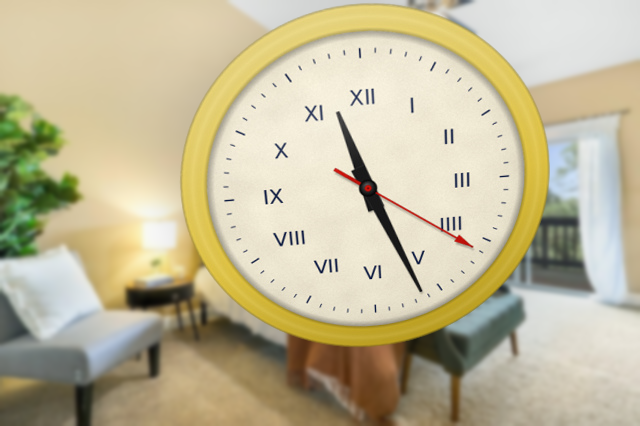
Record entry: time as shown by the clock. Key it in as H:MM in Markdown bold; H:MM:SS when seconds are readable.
**11:26:21**
